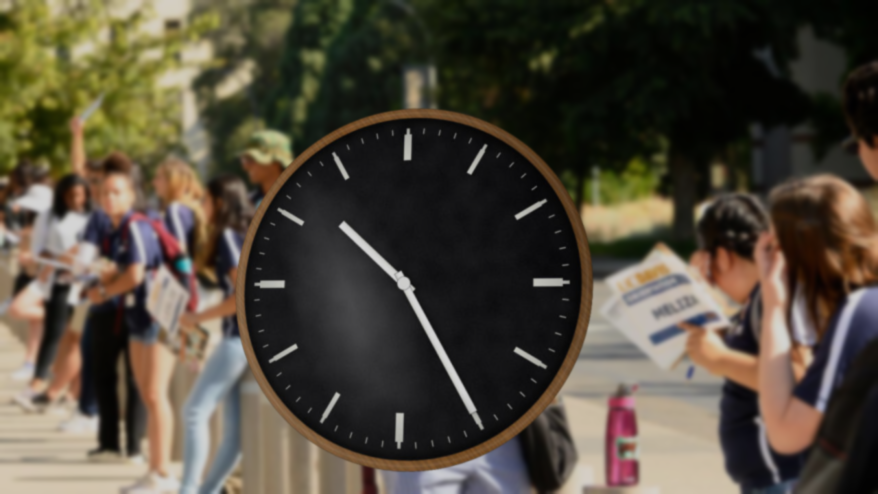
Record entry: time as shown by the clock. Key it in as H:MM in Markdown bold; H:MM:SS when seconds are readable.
**10:25**
